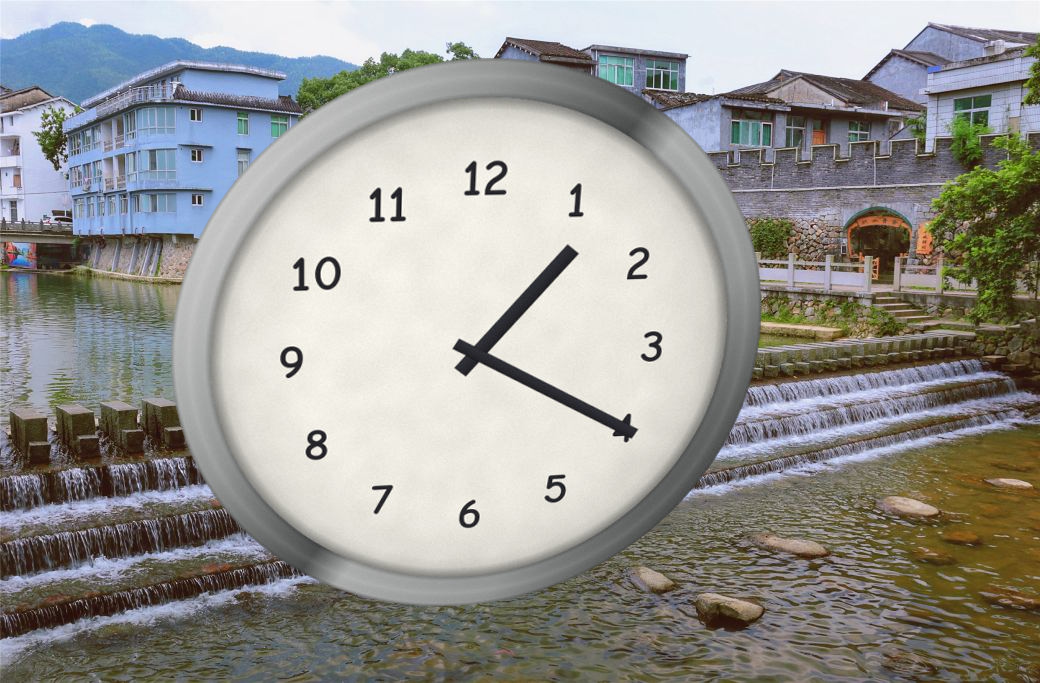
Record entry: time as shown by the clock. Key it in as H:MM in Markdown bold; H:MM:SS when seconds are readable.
**1:20**
